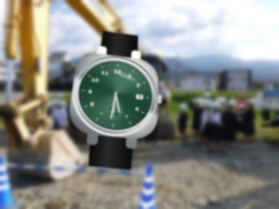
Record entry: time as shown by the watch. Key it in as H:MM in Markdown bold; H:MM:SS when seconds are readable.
**5:31**
